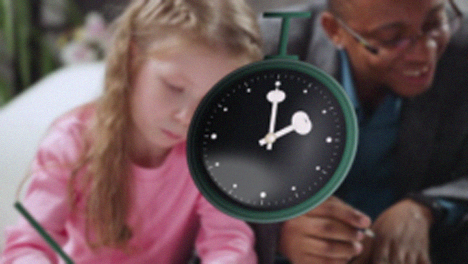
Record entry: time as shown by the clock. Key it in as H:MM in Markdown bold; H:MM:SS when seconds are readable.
**2:00**
